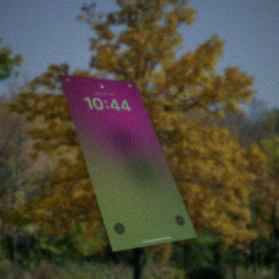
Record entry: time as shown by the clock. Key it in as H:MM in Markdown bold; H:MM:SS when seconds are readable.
**10:44**
